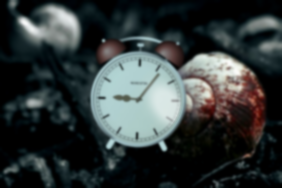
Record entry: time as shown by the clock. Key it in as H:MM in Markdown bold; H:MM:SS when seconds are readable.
**9:06**
